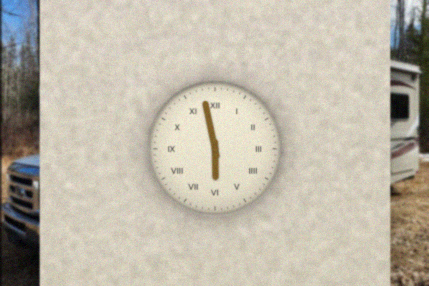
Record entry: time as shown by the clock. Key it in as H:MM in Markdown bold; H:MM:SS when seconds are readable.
**5:58**
